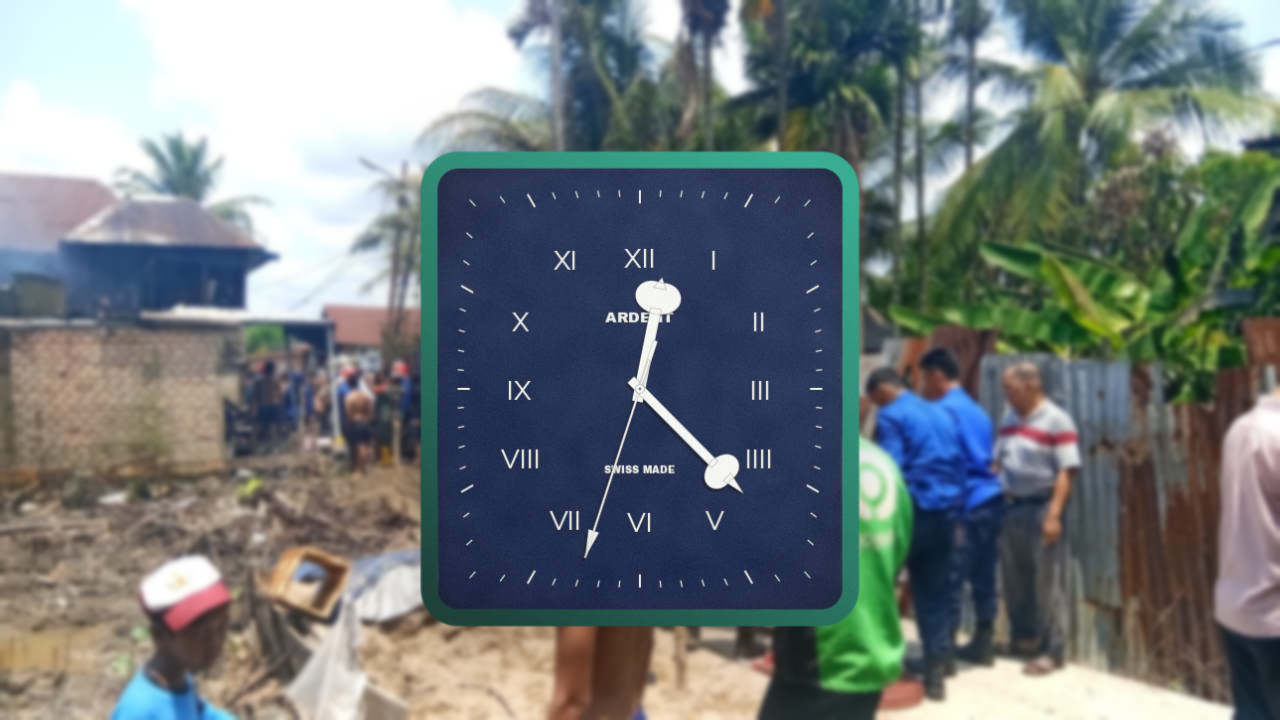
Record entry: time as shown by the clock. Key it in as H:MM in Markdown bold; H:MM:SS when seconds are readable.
**12:22:33**
